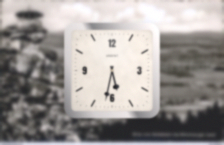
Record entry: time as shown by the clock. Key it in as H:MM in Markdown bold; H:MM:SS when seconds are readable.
**5:32**
